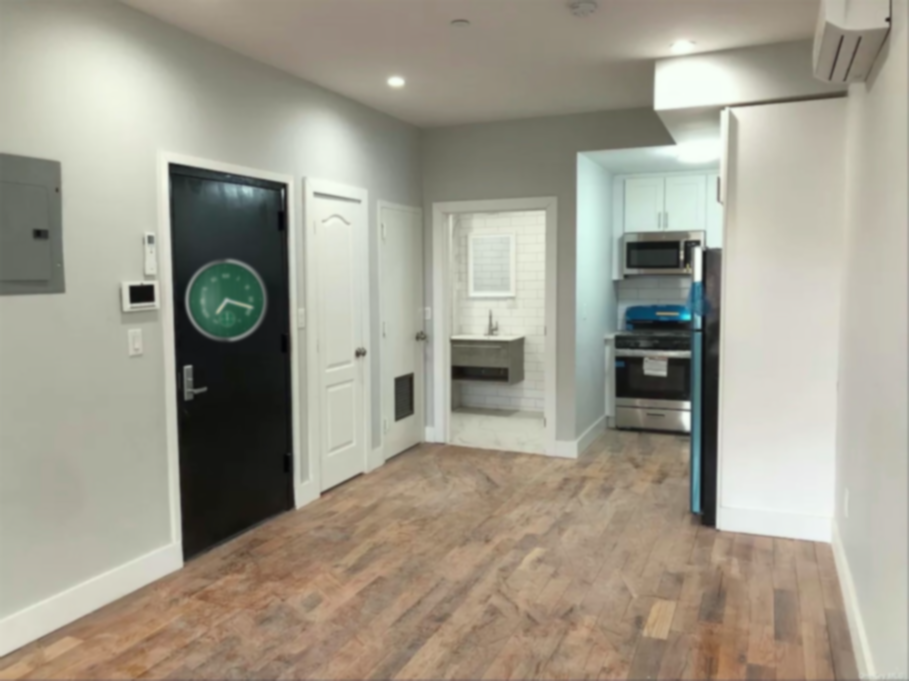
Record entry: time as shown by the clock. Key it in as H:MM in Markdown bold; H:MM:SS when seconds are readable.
**7:18**
